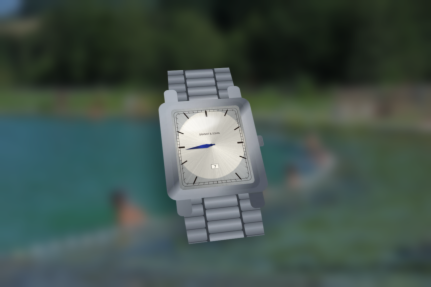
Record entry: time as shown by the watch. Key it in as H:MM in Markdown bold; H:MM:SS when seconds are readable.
**8:44**
